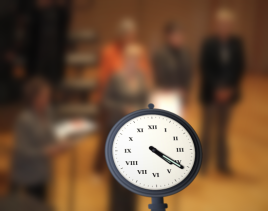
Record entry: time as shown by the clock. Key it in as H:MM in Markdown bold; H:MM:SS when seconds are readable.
**4:21**
